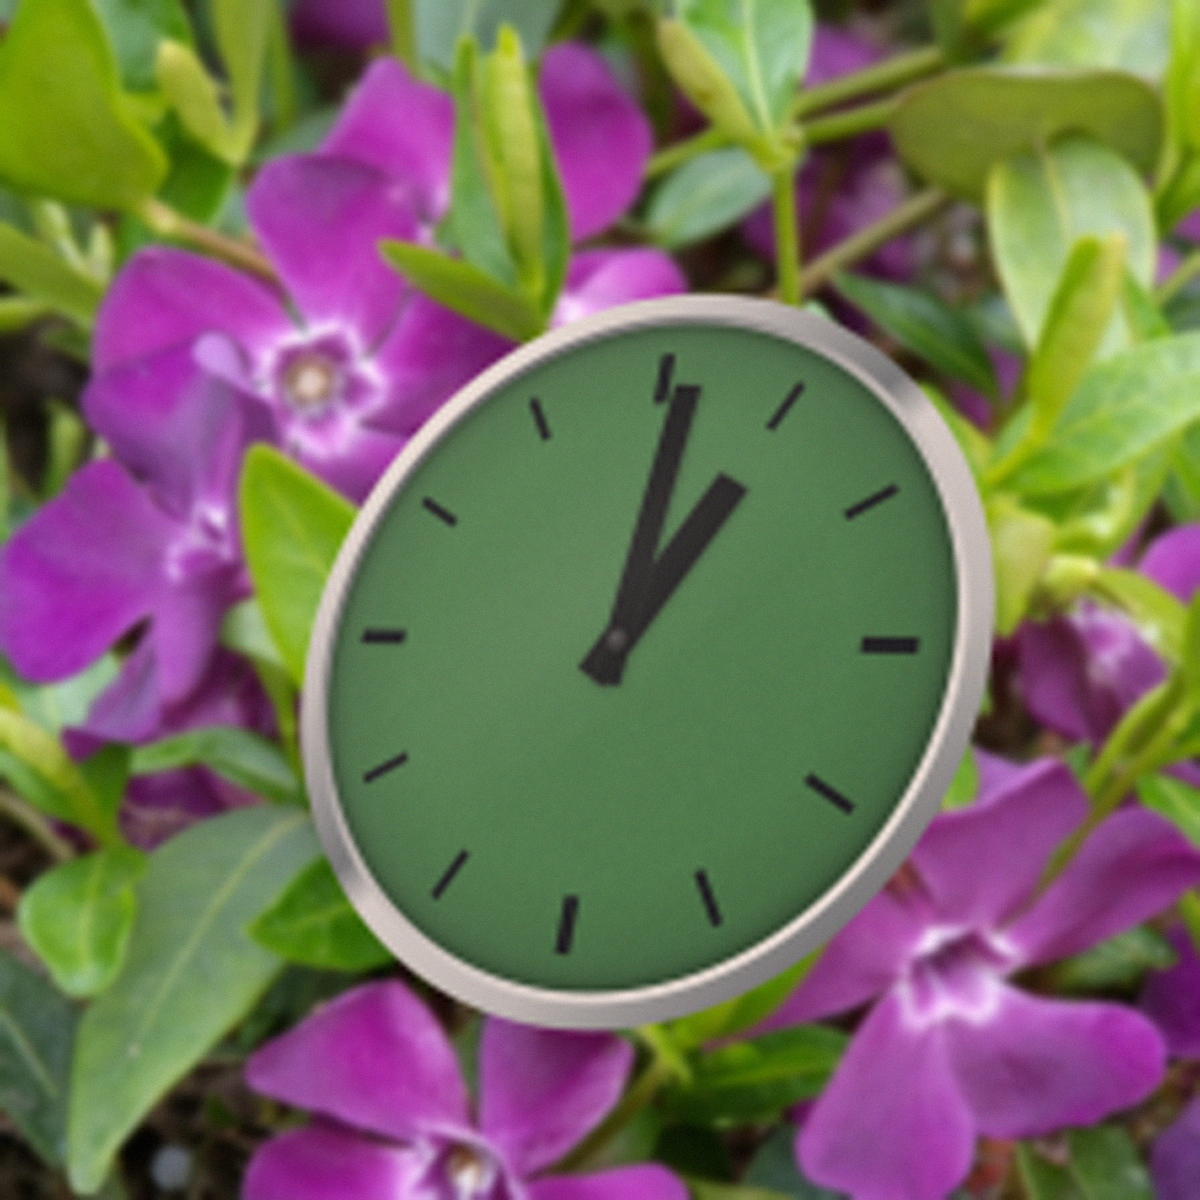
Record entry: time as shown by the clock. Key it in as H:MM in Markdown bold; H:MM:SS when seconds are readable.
**1:01**
